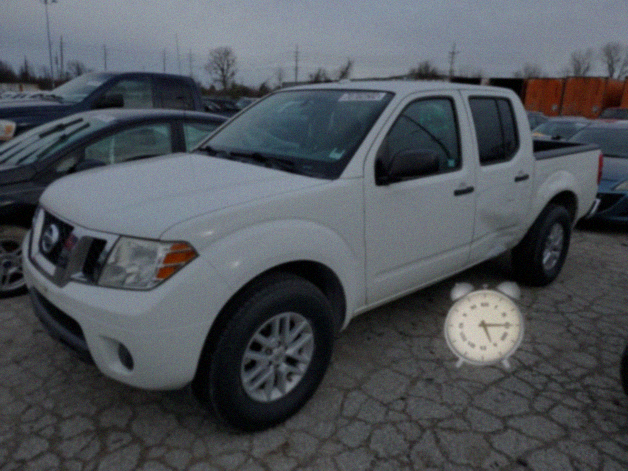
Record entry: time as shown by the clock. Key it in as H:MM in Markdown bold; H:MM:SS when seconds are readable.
**5:15**
